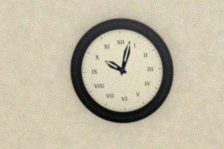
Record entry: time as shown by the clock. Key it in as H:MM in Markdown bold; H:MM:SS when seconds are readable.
**10:03**
